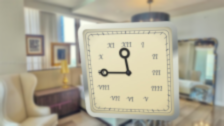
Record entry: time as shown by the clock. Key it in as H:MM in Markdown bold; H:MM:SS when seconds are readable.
**11:45**
